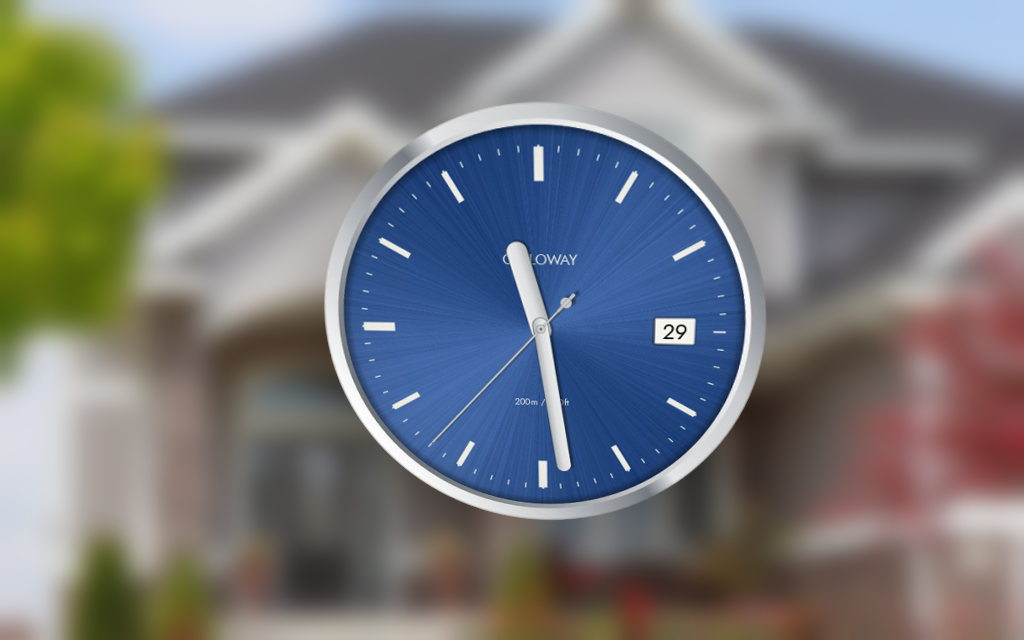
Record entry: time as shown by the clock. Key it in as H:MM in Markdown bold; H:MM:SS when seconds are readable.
**11:28:37**
